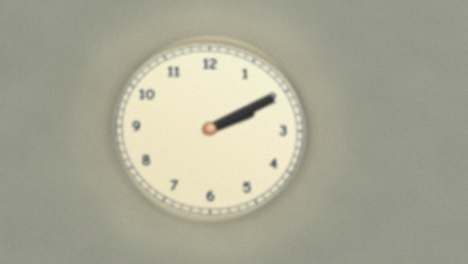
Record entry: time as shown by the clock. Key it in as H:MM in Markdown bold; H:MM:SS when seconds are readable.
**2:10**
